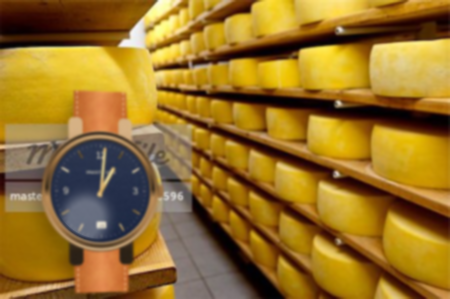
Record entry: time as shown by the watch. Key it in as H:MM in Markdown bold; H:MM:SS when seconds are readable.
**1:01**
